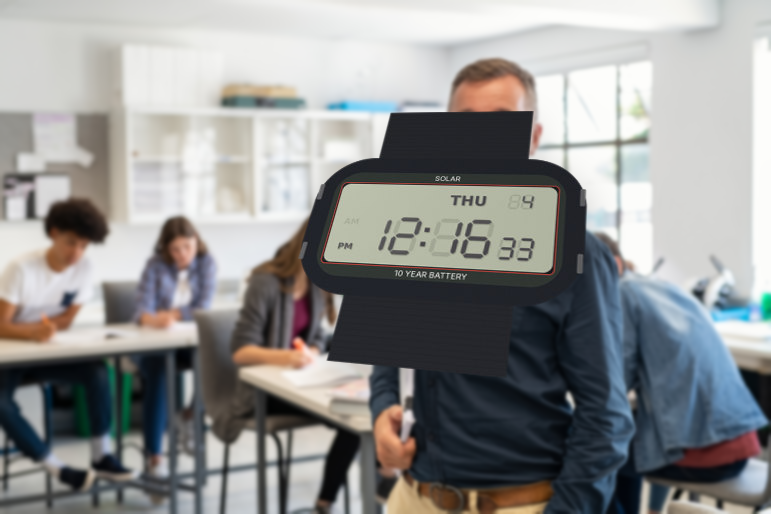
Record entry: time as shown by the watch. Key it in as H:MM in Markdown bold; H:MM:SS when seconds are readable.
**12:16:33**
